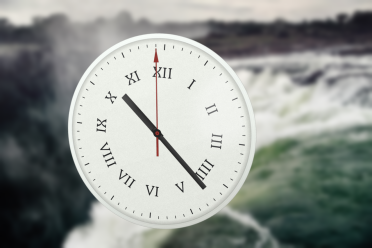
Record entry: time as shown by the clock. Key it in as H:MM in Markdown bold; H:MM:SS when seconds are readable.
**10:21:59**
